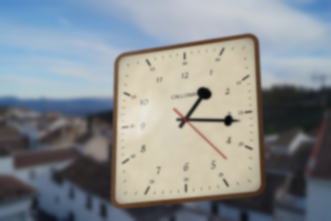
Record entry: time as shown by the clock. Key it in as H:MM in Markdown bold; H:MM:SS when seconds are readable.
**1:16:23**
